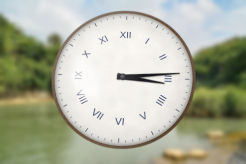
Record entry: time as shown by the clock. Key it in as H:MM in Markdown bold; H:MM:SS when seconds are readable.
**3:14**
